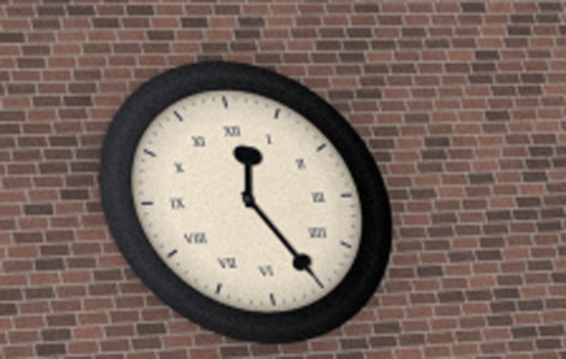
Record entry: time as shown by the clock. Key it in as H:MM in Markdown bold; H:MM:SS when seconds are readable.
**12:25**
